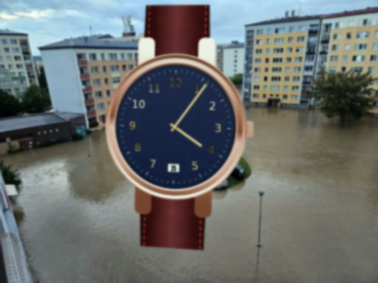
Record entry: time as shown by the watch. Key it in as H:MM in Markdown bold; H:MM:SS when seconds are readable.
**4:06**
